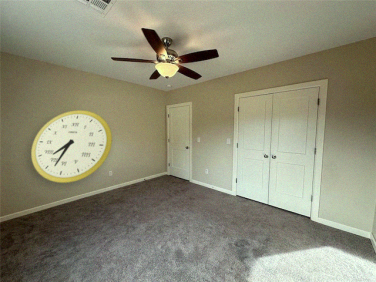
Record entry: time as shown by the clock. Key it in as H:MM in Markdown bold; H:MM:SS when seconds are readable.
**7:33**
